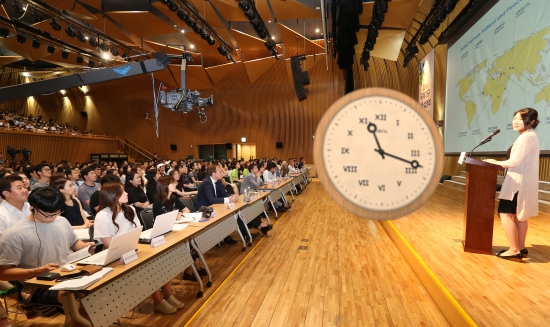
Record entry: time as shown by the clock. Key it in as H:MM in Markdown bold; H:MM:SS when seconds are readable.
**11:18**
